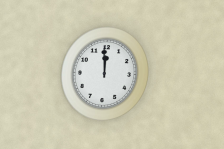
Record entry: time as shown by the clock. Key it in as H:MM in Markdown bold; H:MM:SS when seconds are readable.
**11:59**
